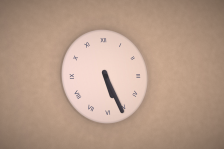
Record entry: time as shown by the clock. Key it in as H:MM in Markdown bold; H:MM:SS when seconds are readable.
**5:26**
